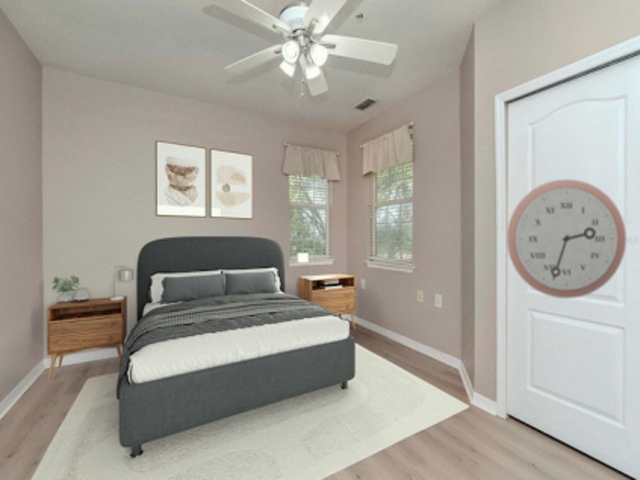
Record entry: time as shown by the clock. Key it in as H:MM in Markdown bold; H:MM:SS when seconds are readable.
**2:33**
